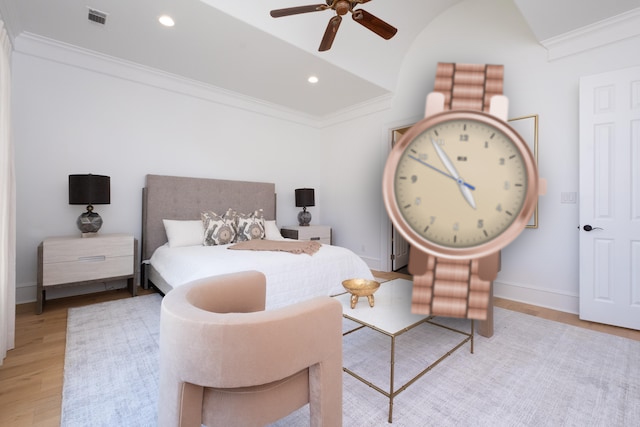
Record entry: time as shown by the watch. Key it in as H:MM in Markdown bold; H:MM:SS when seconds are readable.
**4:53:49**
